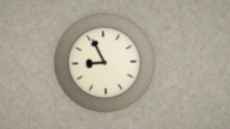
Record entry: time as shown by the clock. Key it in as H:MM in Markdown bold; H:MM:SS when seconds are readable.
**8:56**
